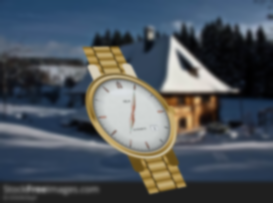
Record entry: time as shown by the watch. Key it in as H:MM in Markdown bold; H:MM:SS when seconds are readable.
**7:05**
